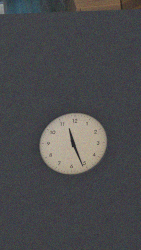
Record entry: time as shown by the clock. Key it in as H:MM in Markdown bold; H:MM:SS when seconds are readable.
**11:26**
